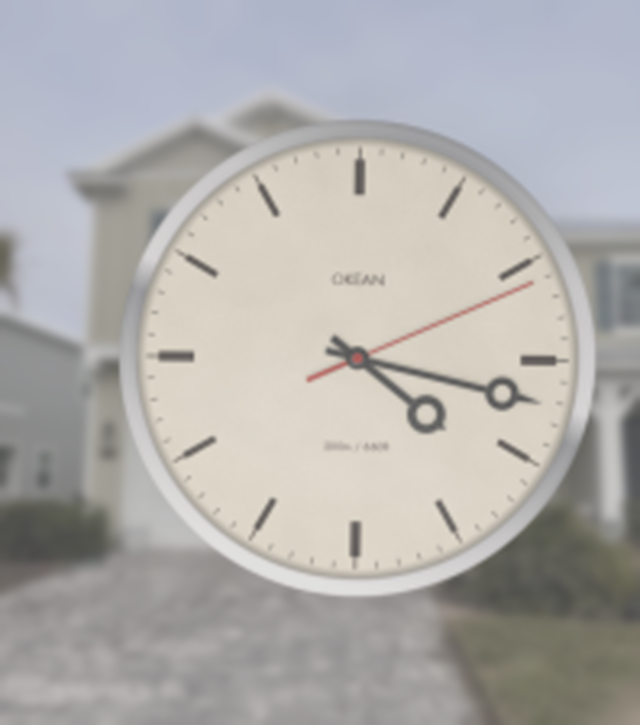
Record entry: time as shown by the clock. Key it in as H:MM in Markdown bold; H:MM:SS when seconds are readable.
**4:17:11**
